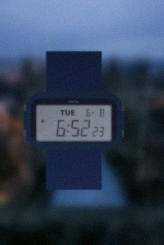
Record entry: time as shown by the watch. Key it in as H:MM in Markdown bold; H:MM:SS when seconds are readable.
**6:52:23**
